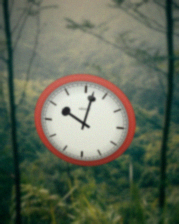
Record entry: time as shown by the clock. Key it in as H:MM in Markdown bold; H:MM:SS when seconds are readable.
**10:02**
